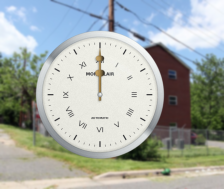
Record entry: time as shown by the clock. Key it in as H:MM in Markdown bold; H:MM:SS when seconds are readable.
**12:00**
